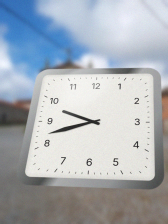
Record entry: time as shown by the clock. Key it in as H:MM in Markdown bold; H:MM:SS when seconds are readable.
**9:42**
